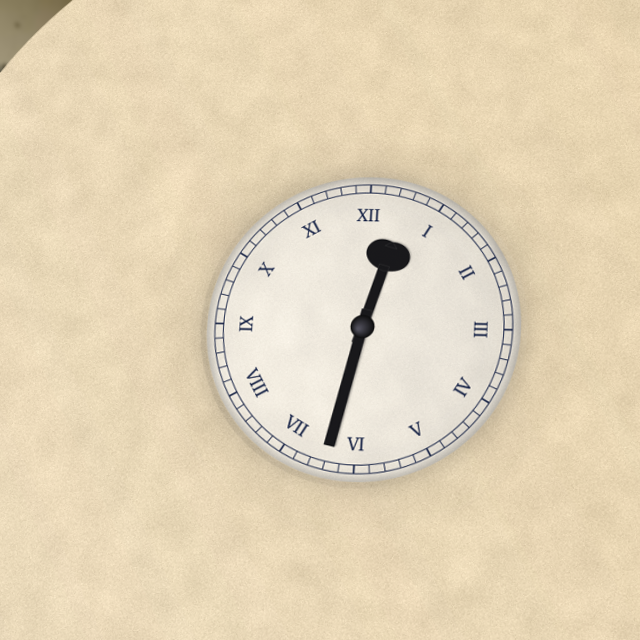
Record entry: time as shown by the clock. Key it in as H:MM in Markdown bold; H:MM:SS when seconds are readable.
**12:32**
